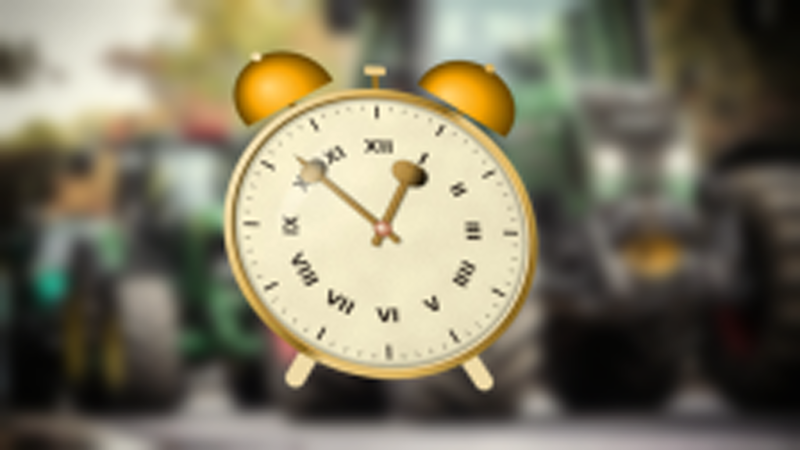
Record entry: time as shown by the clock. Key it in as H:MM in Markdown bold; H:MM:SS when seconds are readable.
**12:52**
